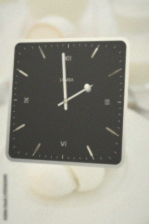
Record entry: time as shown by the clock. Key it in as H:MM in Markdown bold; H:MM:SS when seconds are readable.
**1:59**
